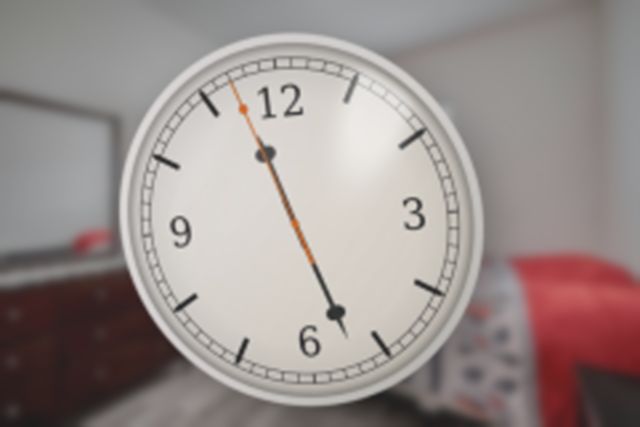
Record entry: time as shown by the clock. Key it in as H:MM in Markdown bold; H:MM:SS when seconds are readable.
**11:26:57**
